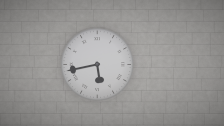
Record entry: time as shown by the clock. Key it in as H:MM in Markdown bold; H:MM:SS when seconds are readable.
**5:43**
